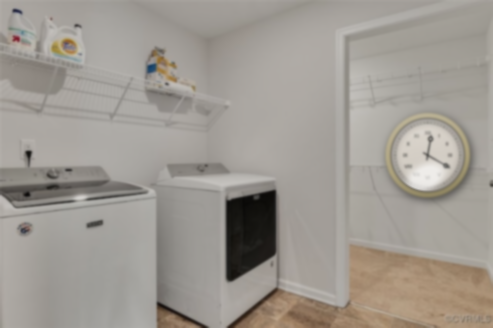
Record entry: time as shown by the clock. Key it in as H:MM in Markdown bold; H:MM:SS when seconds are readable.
**12:20**
